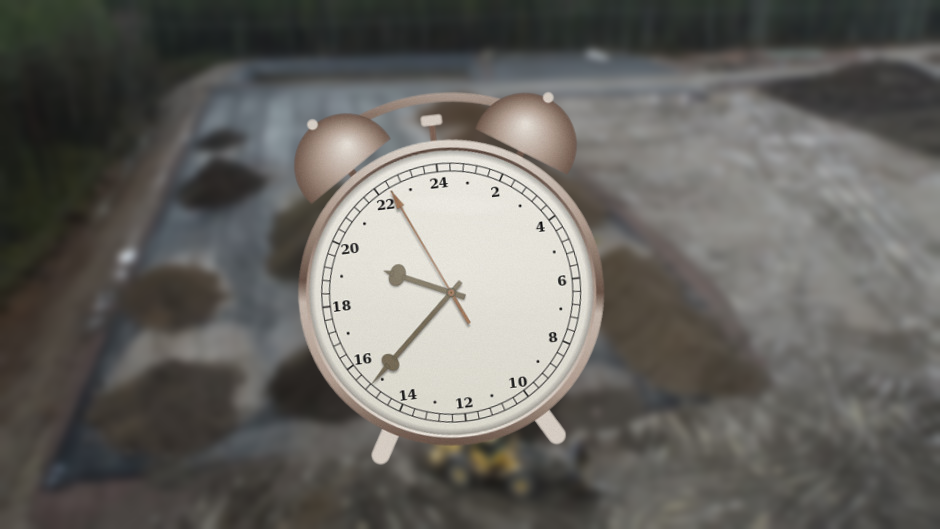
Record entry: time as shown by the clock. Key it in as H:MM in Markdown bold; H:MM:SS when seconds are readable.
**19:37:56**
